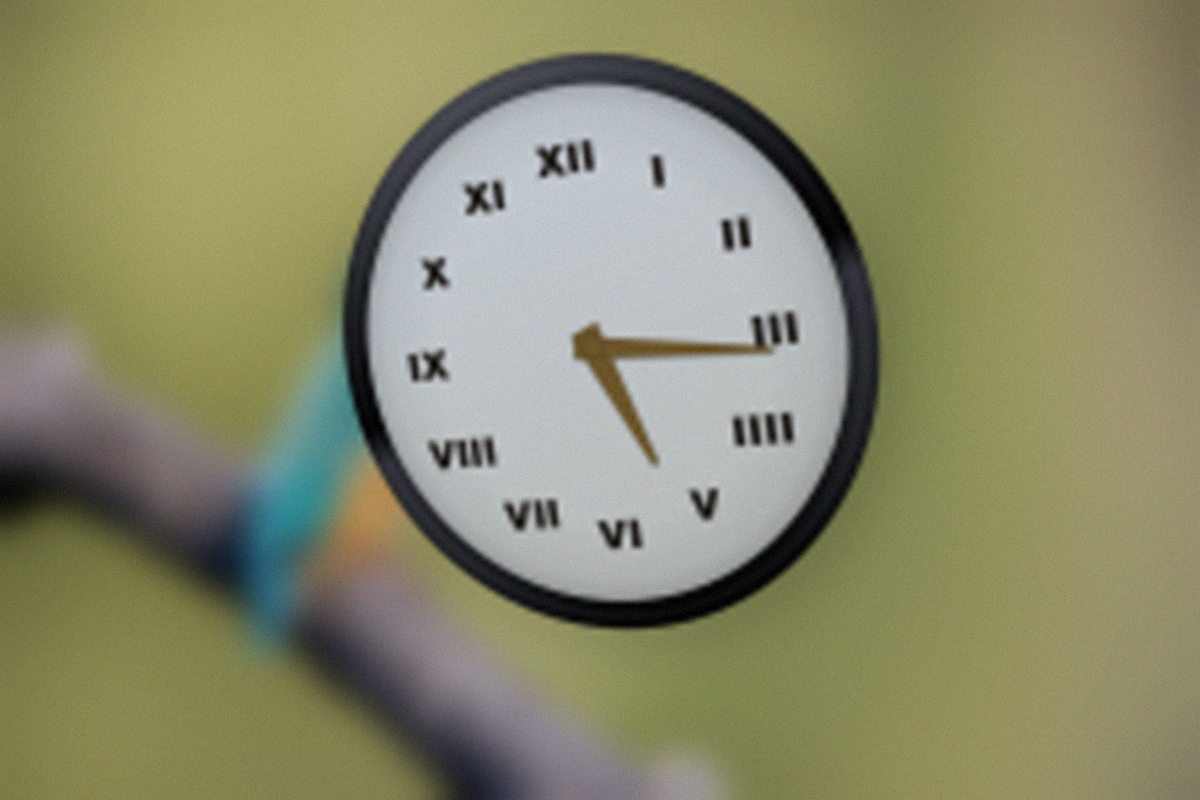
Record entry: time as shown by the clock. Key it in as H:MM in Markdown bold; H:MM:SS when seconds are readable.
**5:16**
